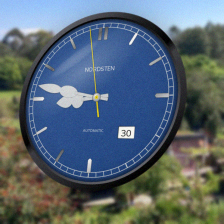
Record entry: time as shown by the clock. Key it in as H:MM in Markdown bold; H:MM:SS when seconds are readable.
**8:46:58**
